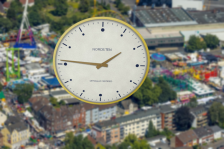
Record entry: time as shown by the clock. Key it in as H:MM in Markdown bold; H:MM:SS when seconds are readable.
**1:46**
